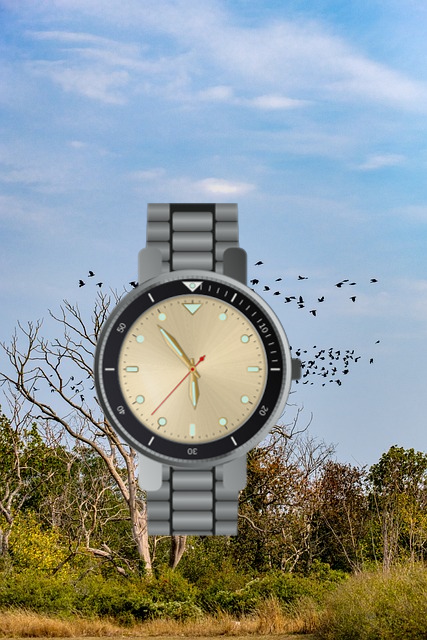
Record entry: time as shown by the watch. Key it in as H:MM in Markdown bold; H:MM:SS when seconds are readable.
**5:53:37**
